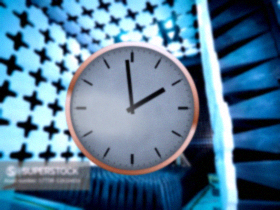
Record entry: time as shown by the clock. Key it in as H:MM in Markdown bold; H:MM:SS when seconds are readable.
**1:59**
